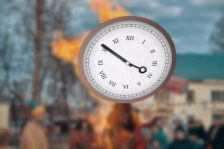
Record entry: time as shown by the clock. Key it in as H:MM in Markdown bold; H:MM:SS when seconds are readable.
**3:51**
